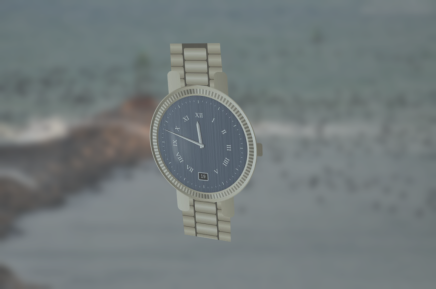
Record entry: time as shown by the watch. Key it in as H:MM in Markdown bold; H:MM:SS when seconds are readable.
**11:48**
